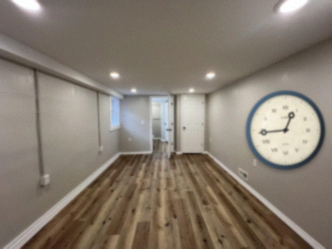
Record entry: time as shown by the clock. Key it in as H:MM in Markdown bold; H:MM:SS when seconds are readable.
**12:44**
